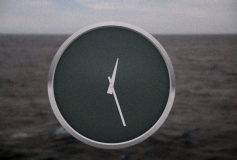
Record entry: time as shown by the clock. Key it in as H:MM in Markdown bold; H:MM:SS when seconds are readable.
**12:27**
